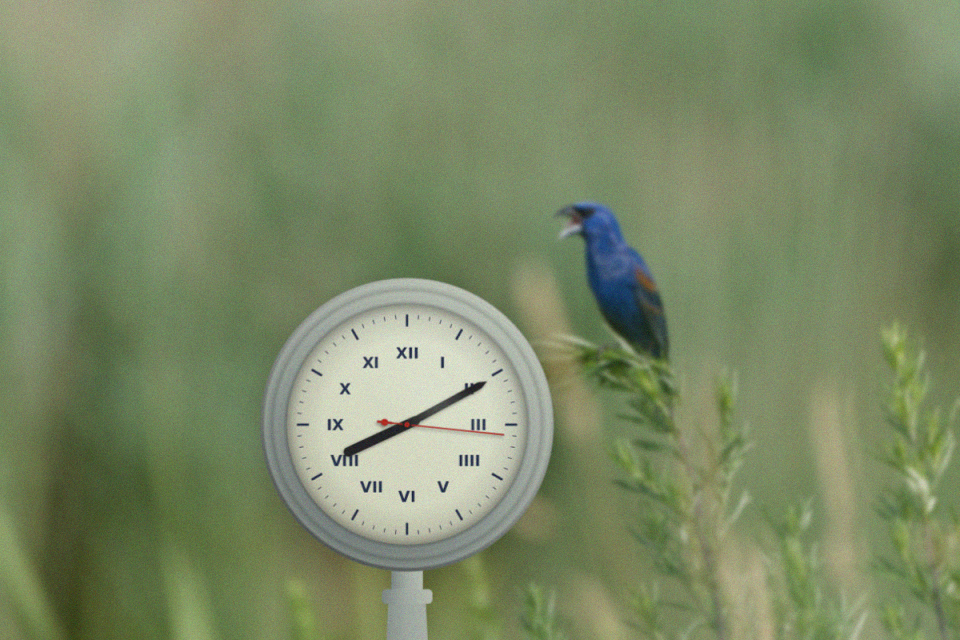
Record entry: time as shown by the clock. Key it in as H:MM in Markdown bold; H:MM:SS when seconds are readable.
**8:10:16**
